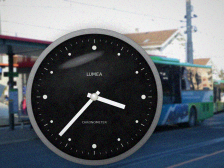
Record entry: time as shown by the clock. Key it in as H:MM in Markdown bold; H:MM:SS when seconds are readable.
**3:37**
